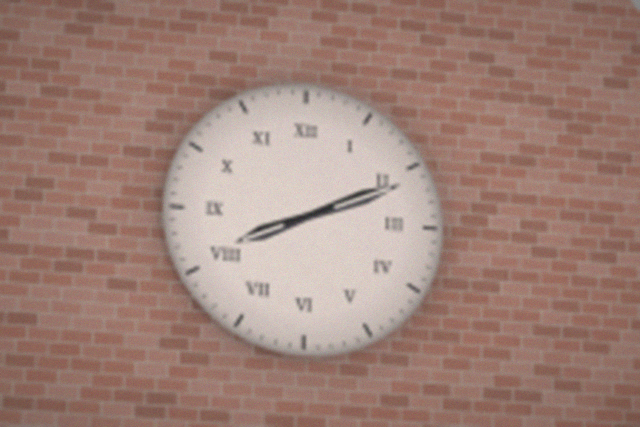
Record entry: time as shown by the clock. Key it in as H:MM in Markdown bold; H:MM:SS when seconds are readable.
**8:11**
